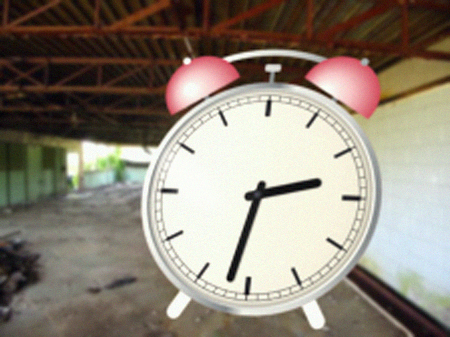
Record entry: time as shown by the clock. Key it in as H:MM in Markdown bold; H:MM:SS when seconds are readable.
**2:32**
